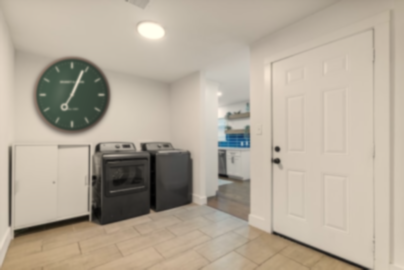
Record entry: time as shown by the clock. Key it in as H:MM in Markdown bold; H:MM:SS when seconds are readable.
**7:04**
